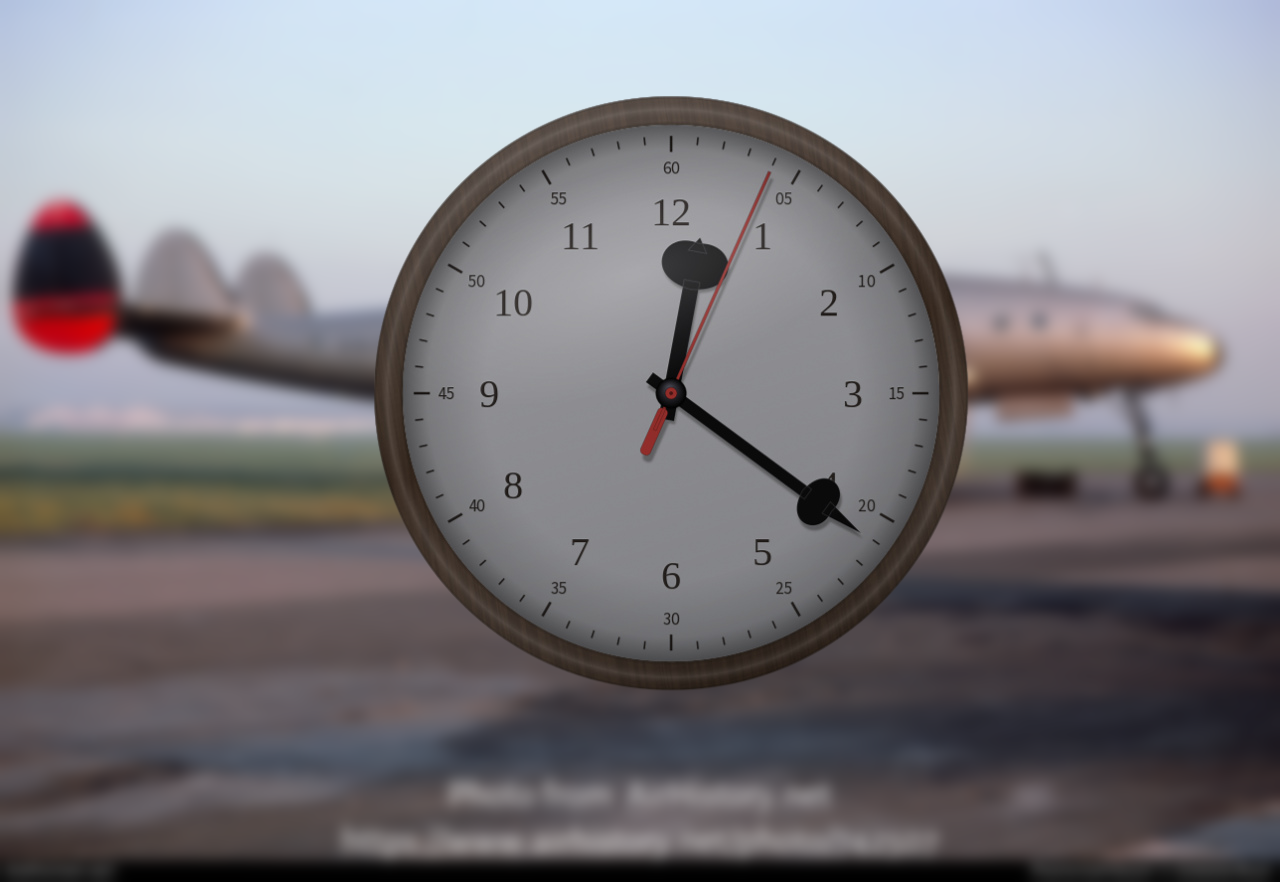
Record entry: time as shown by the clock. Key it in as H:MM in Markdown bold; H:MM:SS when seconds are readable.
**12:21:04**
